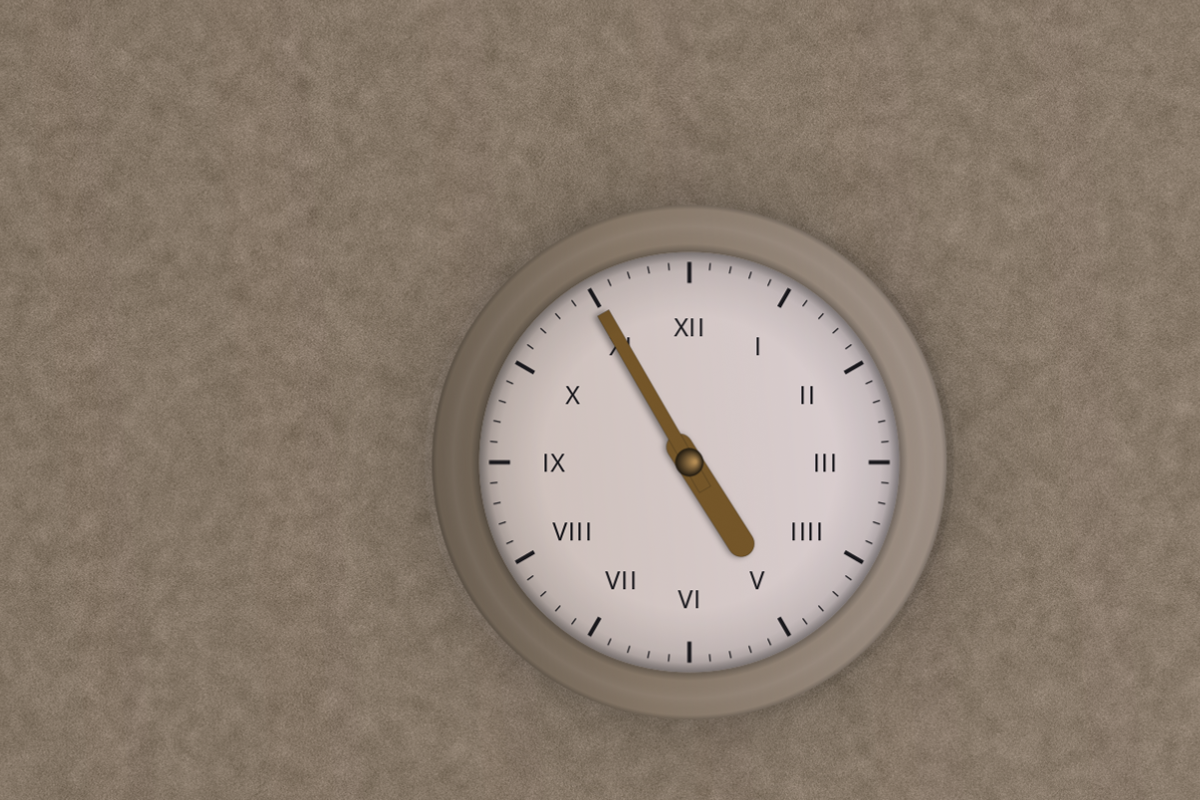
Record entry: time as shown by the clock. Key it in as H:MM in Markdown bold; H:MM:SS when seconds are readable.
**4:55**
